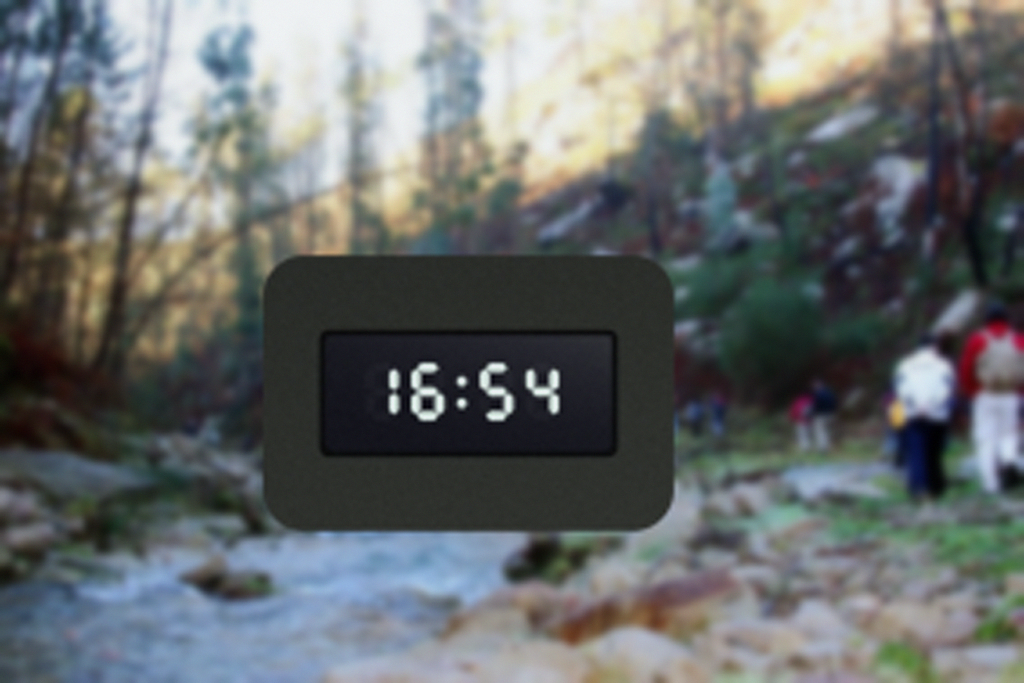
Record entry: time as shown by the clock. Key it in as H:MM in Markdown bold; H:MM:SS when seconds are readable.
**16:54**
